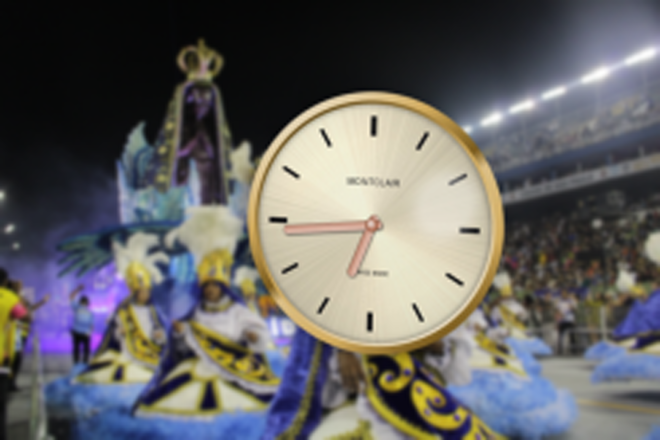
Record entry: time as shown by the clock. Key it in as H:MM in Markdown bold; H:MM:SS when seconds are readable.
**6:44**
